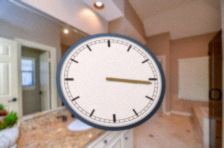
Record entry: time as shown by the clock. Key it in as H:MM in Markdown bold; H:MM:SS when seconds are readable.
**3:16**
